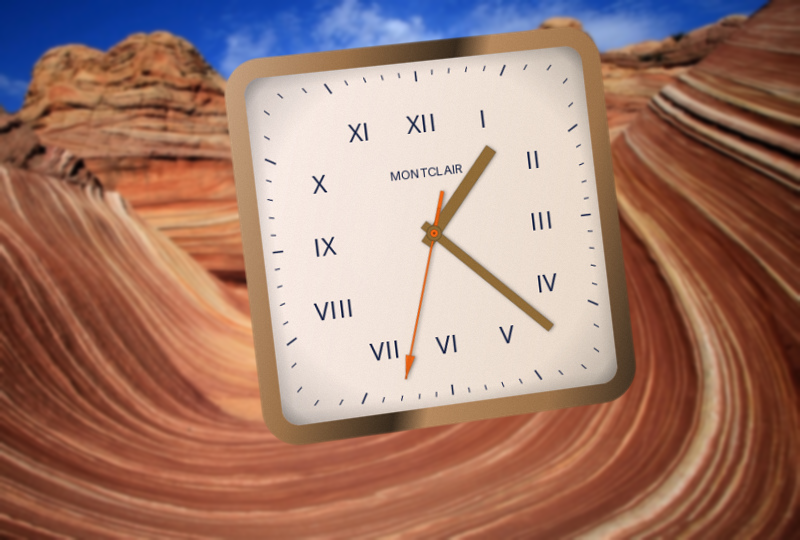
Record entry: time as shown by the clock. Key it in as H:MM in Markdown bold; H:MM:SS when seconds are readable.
**1:22:33**
